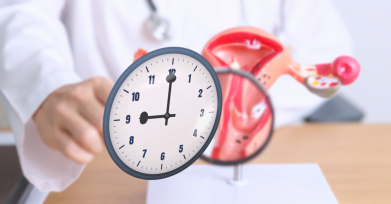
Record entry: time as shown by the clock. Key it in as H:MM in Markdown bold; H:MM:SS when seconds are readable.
**9:00**
